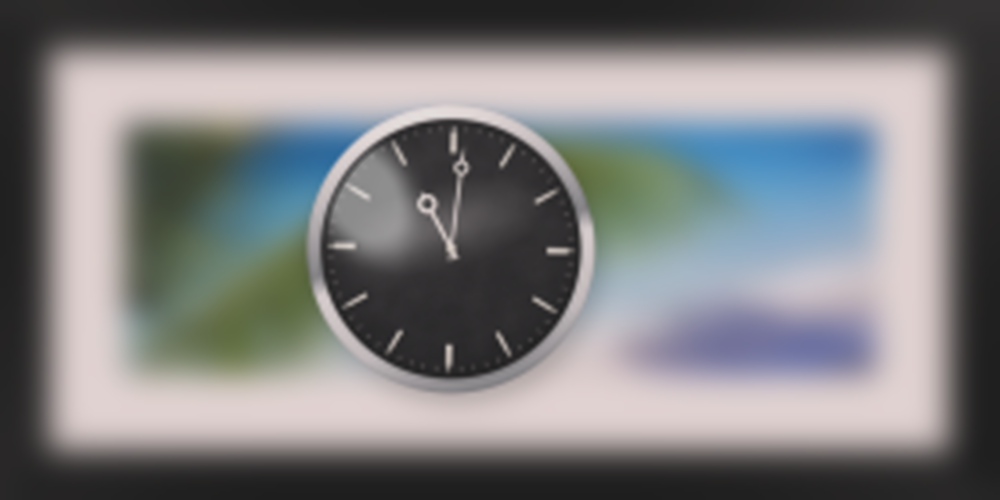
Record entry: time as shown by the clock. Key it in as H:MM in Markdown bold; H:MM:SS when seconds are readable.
**11:01**
